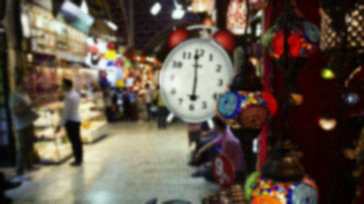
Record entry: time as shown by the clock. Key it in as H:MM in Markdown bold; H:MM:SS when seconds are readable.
**5:59**
